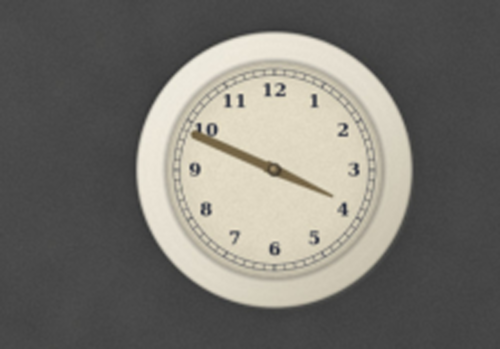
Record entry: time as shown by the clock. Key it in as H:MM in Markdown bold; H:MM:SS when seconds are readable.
**3:49**
